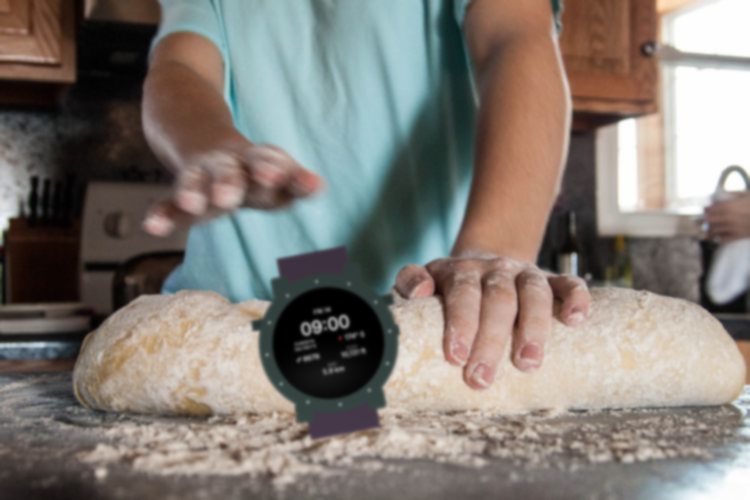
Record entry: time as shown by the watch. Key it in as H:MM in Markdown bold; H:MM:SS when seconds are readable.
**9:00**
